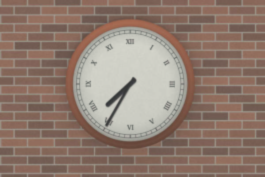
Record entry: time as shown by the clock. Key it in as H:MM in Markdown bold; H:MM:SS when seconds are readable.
**7:35**
